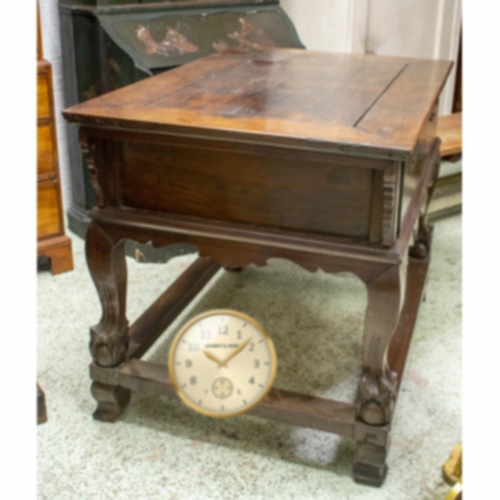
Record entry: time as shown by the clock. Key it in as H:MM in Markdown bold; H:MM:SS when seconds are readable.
**10:08**
